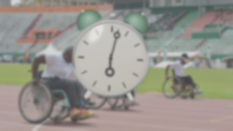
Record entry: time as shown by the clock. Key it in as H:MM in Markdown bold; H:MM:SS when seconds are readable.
**6:02**
